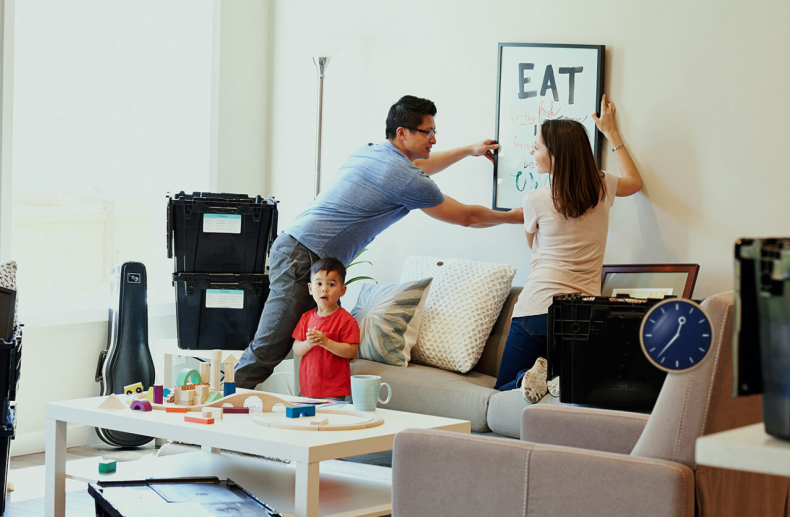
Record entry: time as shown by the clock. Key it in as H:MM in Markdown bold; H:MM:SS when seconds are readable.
**12:37**
